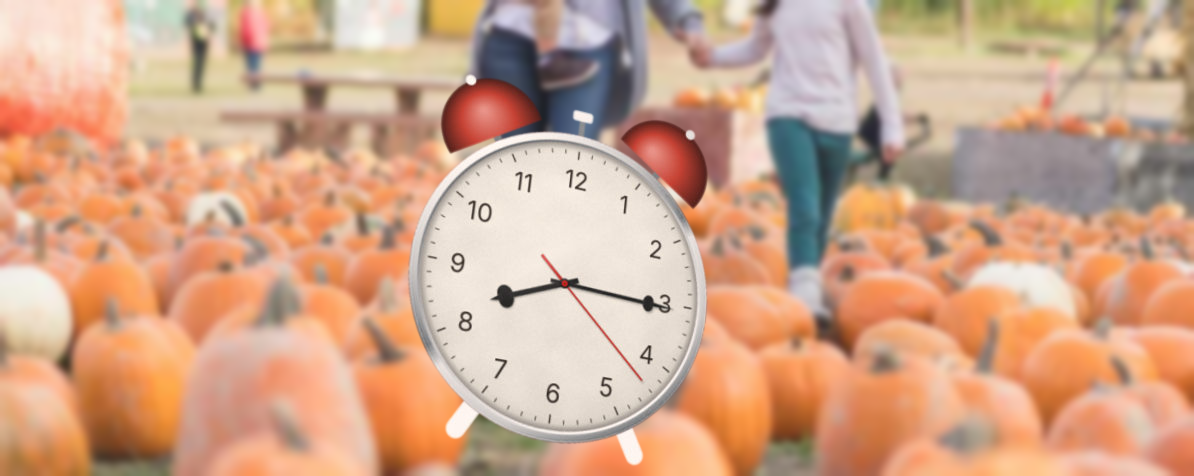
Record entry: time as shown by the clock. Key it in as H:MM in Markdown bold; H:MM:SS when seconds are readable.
**8:15:22**
